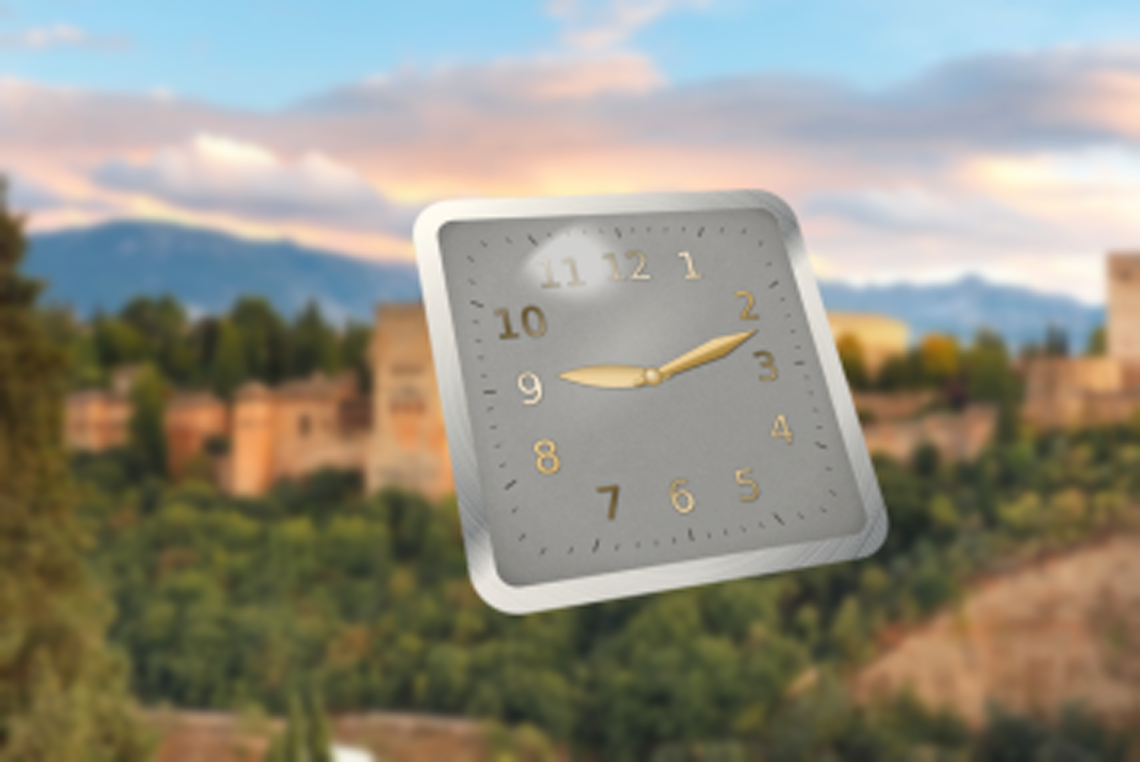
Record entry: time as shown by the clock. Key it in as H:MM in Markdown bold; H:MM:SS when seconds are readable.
**9:12**
